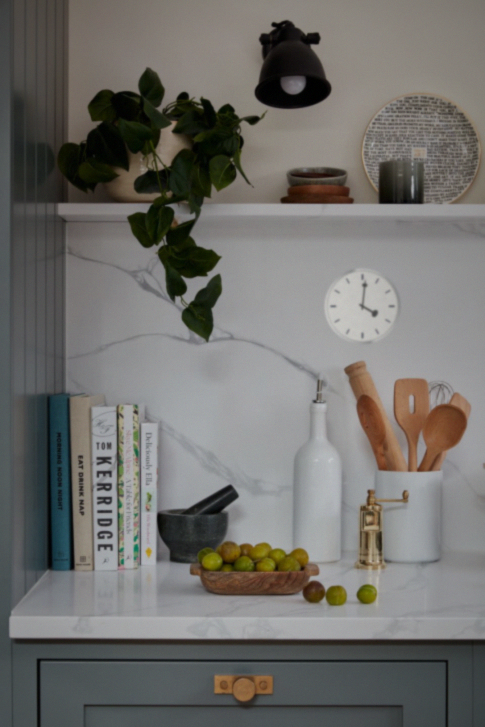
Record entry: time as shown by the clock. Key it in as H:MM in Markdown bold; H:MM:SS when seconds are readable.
**4:01**
